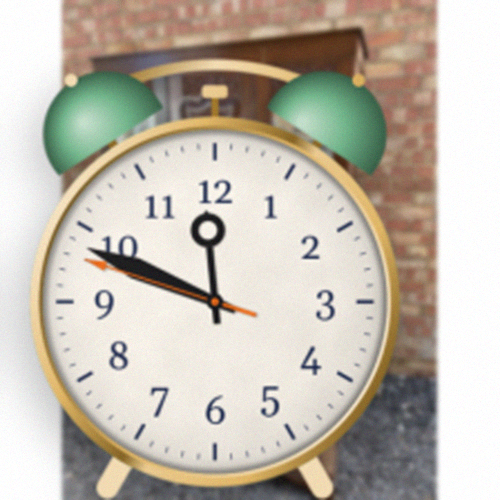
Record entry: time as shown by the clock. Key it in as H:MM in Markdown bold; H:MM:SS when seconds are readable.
**11:48:48**
